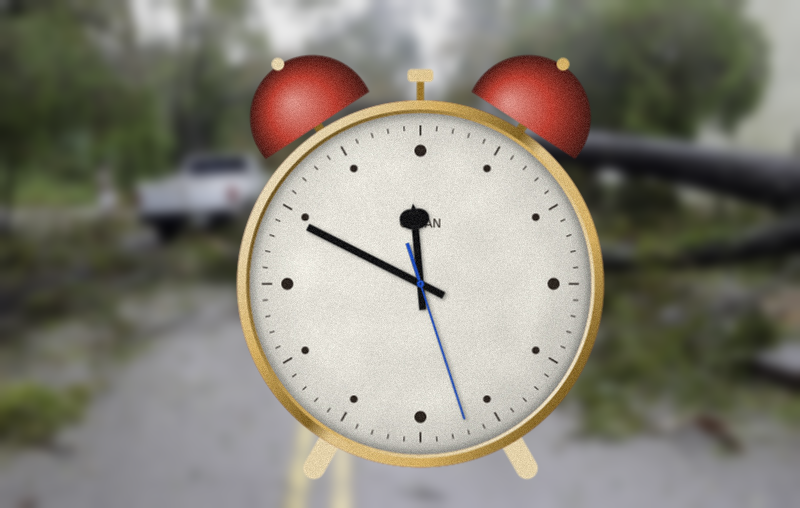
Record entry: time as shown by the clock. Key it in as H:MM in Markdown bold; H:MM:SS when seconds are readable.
**11:49:27**
